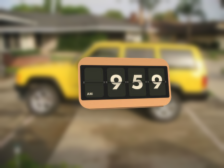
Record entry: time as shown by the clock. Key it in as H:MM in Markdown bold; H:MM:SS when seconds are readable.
**9:59**
